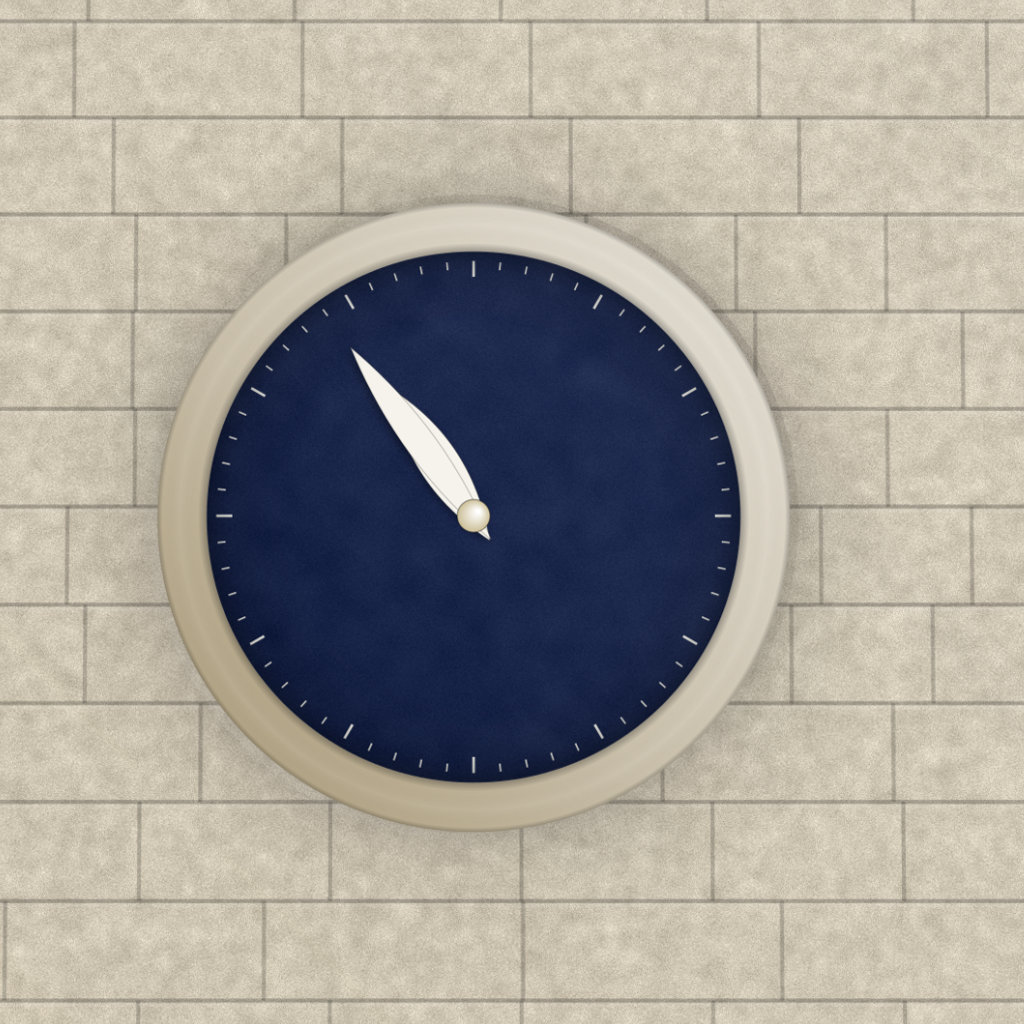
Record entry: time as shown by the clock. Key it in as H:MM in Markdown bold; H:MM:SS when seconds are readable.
**10:54**
